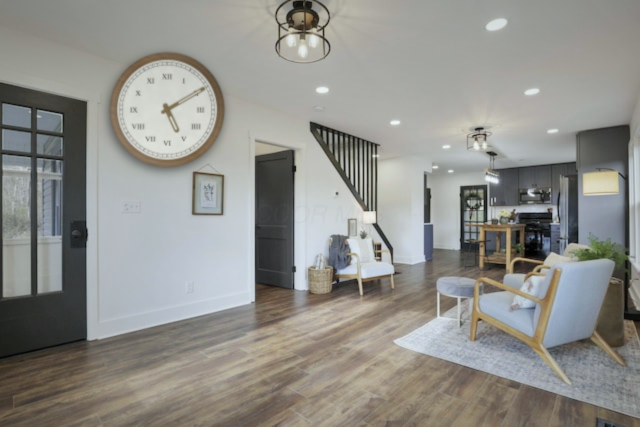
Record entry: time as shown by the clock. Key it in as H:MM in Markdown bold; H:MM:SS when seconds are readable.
**5:10**
